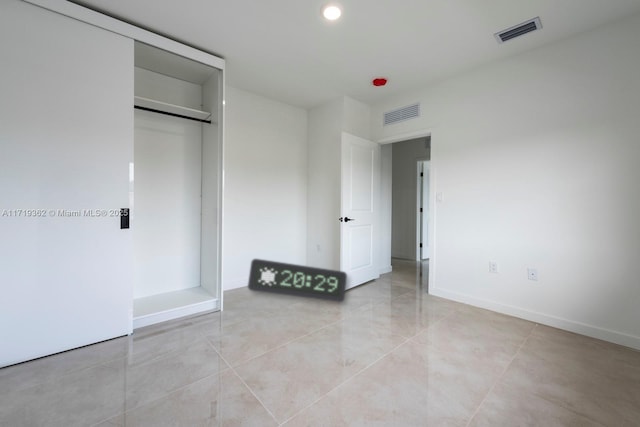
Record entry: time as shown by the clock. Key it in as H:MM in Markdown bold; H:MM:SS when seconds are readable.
**20:29**
